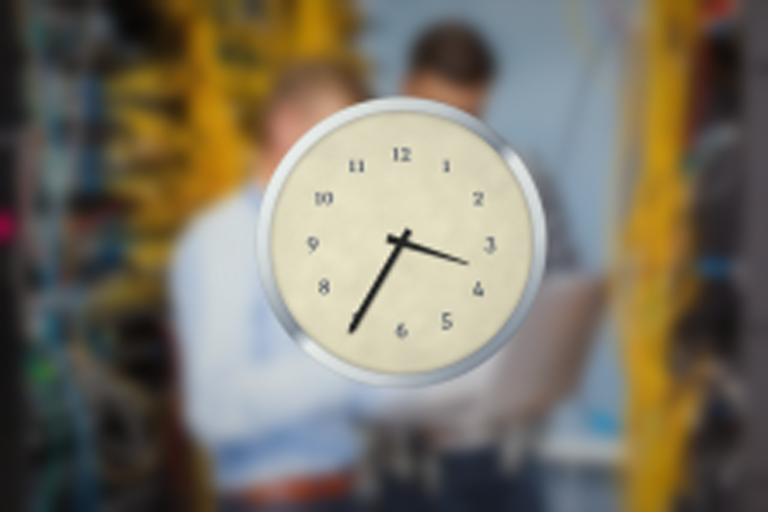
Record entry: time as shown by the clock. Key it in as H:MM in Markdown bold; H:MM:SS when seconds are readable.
**3:35**
